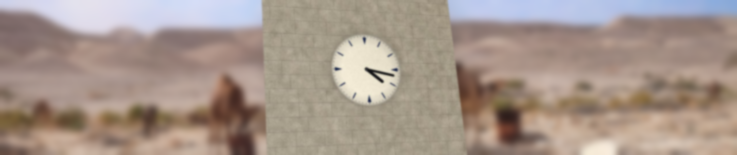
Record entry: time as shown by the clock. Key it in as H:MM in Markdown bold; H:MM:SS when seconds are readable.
**4:17**
